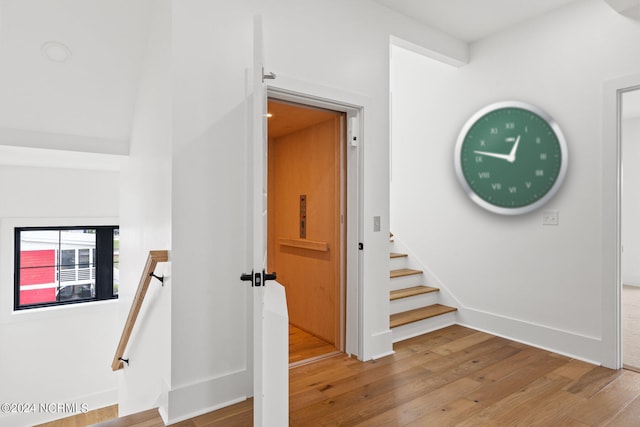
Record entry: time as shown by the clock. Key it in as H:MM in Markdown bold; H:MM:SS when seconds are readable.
**12:47**
